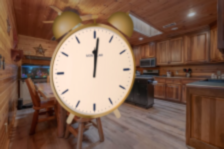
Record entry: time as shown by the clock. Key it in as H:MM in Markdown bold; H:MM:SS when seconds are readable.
**12:01**
